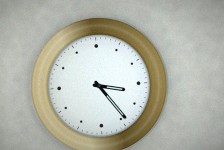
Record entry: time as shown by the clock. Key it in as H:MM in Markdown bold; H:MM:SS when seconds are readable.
**3:24**
